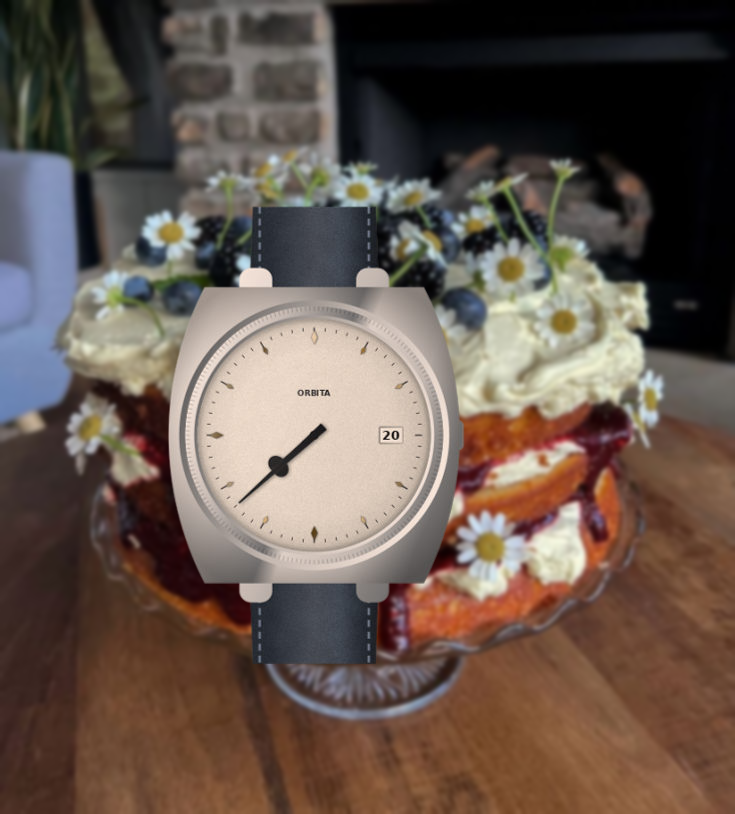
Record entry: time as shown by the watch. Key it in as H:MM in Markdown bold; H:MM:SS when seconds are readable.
**7:38**
